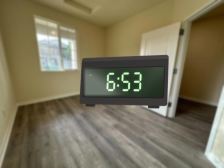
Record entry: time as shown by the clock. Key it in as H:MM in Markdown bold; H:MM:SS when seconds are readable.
**6:53**
